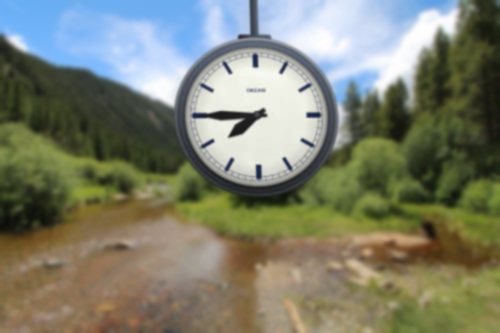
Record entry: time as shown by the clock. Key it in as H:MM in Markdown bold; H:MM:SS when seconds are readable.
**7:45**
